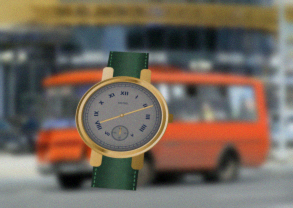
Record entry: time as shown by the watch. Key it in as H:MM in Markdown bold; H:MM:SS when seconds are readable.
**8:11**
